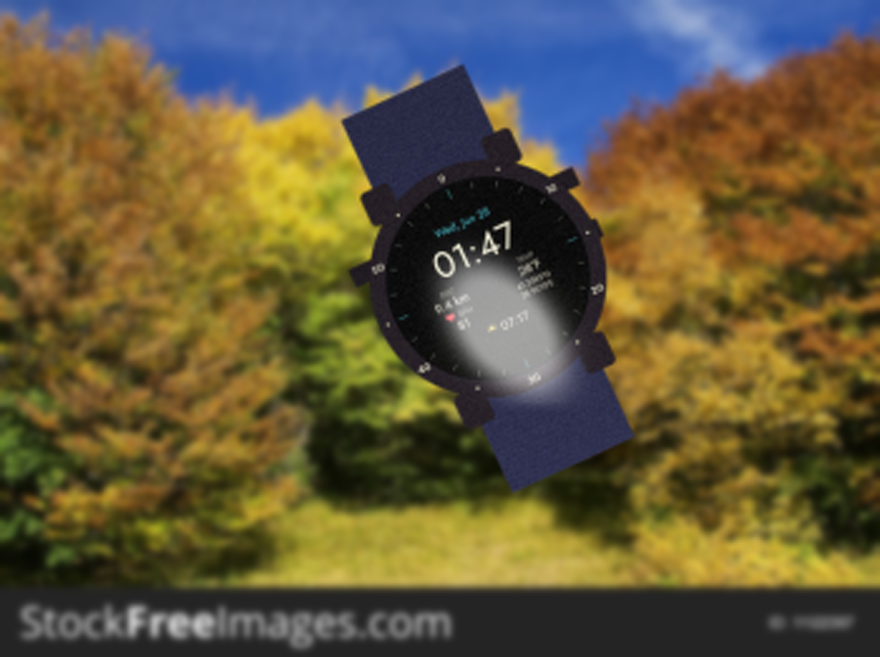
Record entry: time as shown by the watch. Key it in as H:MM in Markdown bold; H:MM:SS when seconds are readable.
**1:47**
